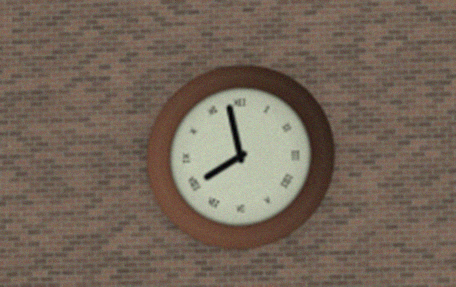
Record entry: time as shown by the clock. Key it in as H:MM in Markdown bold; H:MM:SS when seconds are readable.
**7:58**
